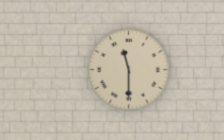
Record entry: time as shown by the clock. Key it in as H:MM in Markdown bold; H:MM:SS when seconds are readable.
**11:30**
